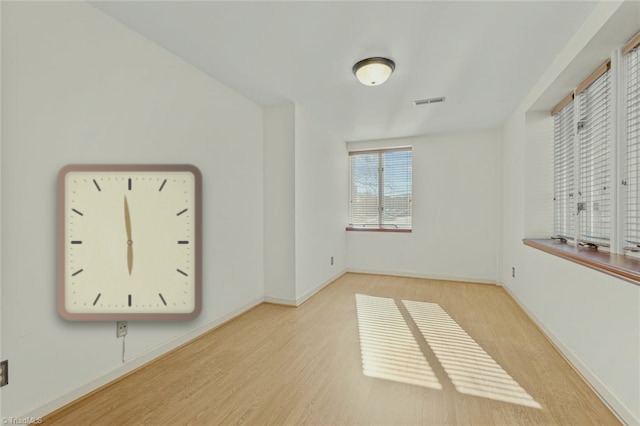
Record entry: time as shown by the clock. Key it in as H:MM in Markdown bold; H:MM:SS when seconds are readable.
**5:59**
